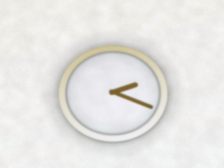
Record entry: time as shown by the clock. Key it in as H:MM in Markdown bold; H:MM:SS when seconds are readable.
**2:19**
